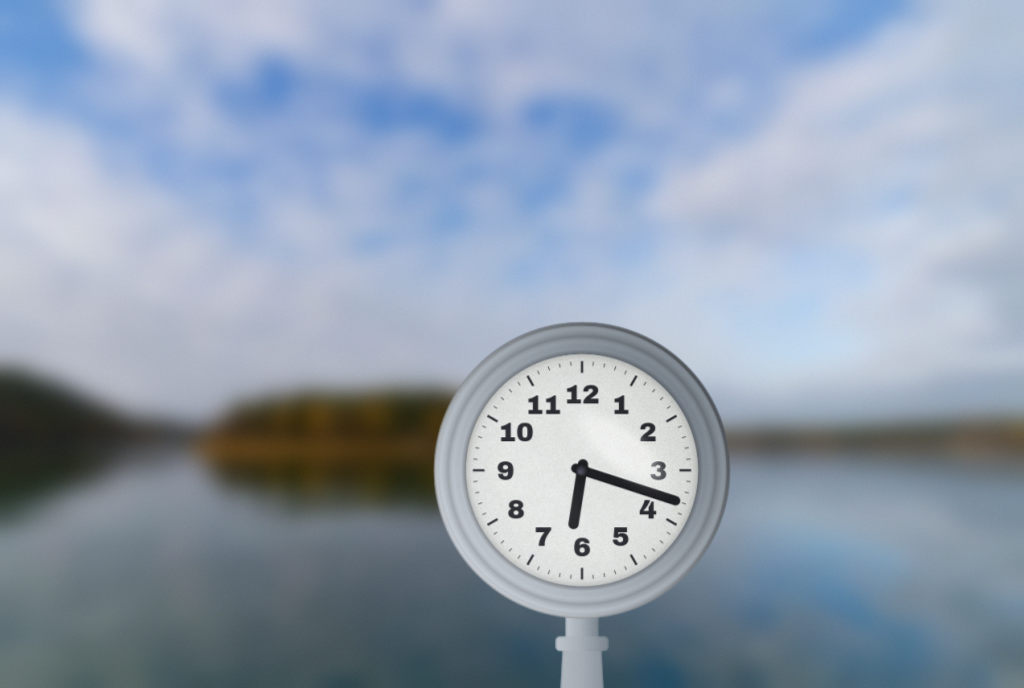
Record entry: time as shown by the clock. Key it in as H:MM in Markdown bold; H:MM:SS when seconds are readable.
**6:18**
